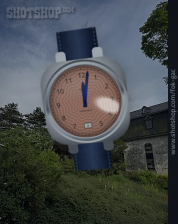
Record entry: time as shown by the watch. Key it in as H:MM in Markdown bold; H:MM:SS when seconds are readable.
**12:02**
